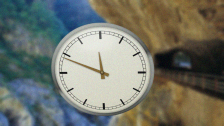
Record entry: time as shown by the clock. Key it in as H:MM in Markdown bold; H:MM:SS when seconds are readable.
**11:49**
